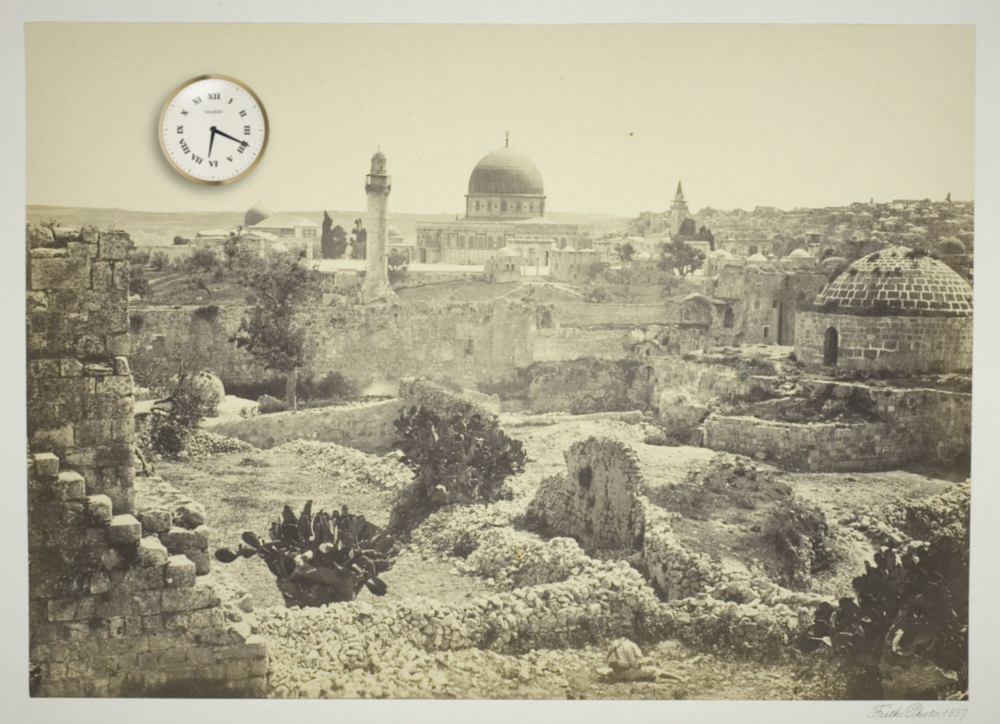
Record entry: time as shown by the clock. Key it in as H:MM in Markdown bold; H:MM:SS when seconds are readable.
**6:19**
